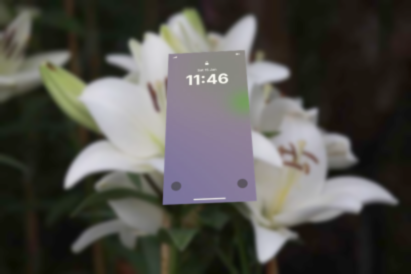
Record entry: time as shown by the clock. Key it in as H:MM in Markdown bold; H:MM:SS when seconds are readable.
**11:46**
